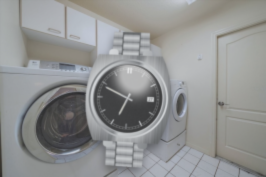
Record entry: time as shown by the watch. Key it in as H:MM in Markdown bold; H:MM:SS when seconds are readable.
**6:49**
